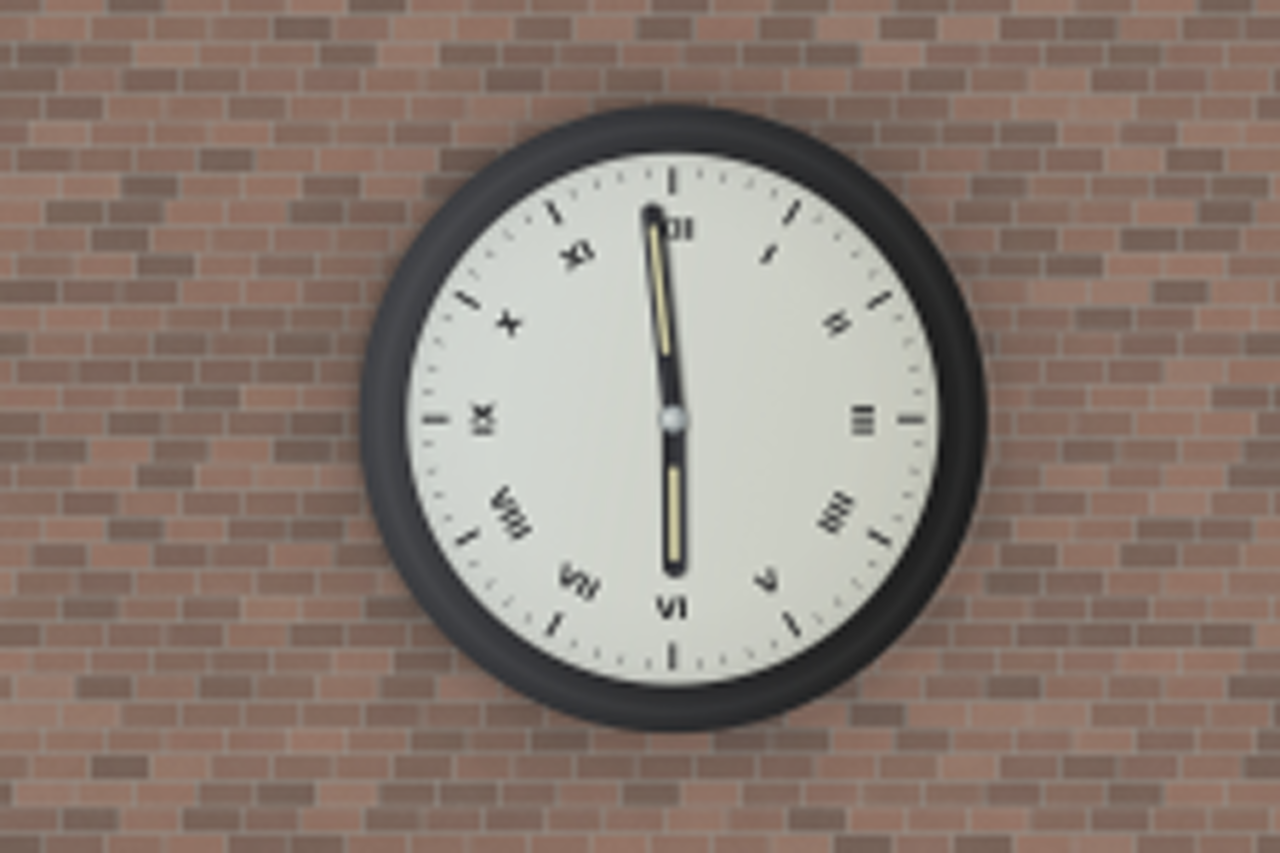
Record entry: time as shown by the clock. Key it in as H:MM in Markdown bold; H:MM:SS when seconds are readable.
**5:59**
